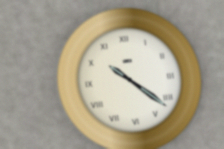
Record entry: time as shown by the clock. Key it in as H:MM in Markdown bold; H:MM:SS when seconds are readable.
**10:22**
